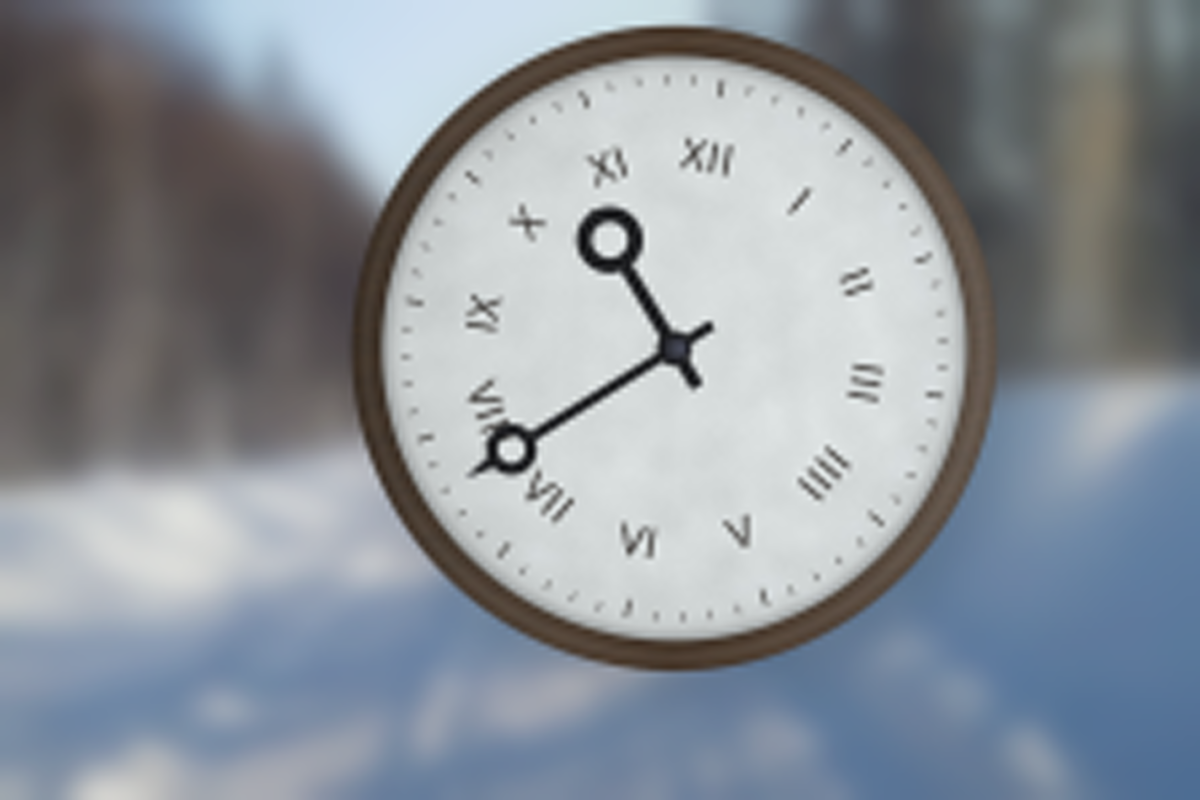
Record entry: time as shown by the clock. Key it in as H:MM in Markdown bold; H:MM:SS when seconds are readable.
**10:38**
